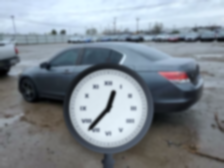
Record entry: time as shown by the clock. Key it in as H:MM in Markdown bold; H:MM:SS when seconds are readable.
**12:37**
